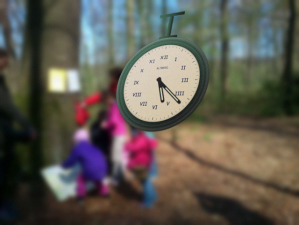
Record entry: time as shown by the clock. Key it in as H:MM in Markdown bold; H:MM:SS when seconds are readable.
**5:22**
